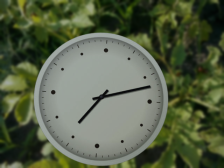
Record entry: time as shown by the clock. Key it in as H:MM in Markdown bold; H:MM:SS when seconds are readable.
**7:12**
